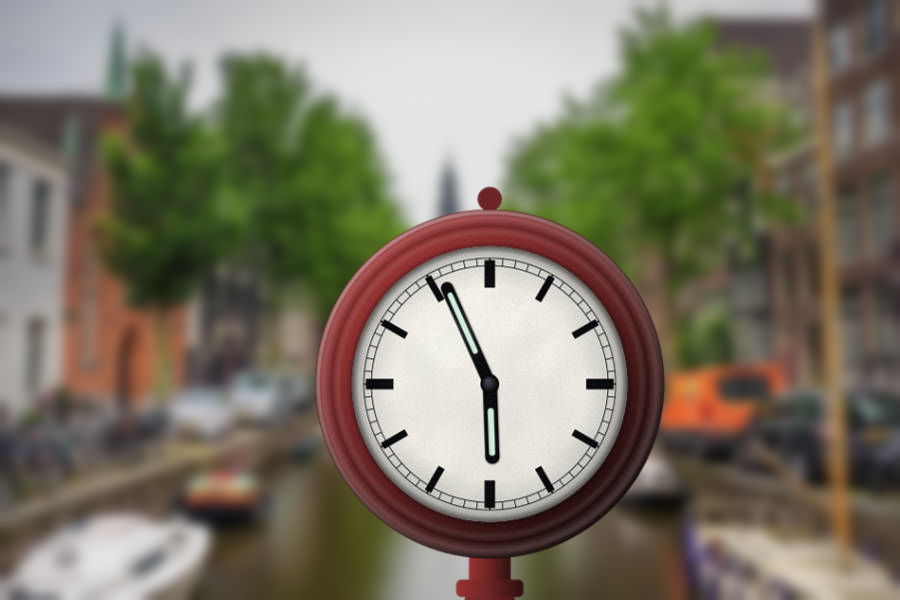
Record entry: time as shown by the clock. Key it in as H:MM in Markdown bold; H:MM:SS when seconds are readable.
**5:56**
